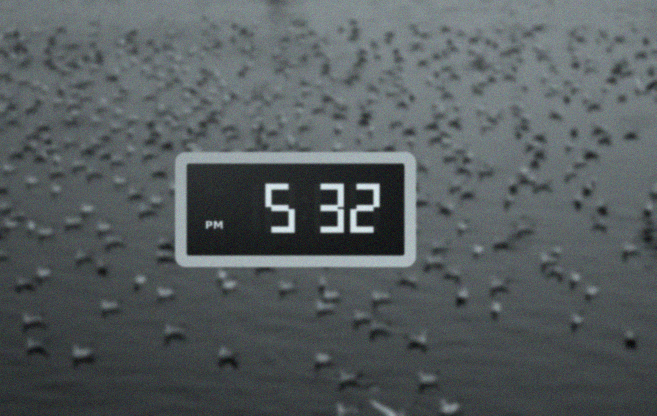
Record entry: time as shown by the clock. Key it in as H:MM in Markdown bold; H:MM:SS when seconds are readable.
**5:32**
